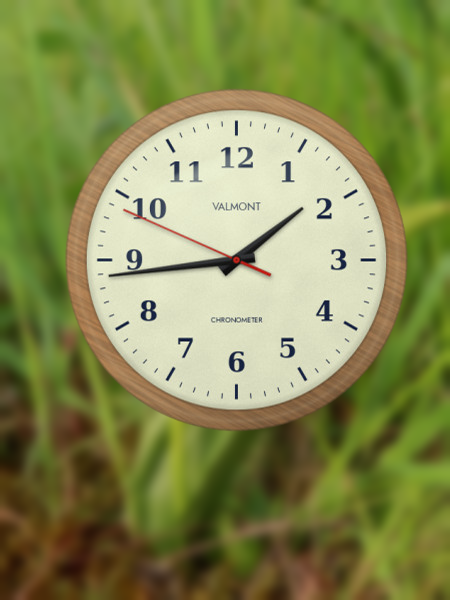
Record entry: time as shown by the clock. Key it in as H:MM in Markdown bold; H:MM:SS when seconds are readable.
**1:43:49**
